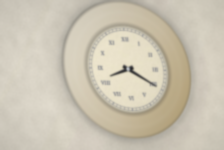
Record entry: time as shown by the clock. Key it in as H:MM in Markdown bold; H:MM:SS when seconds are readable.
**8:20**
